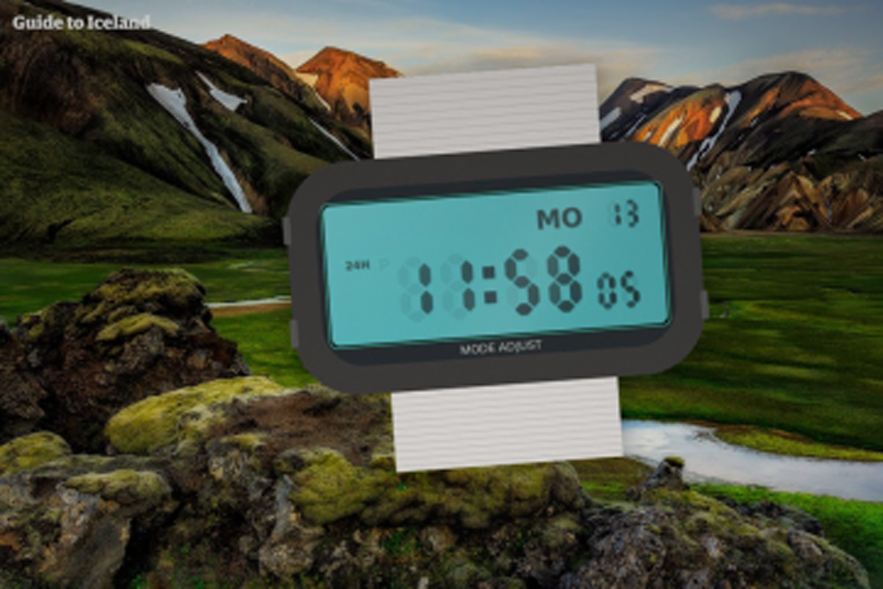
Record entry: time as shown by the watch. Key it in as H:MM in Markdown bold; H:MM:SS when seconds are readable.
**11:58:05**
